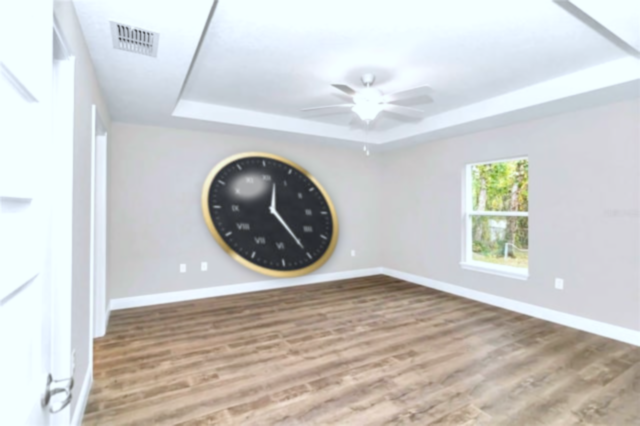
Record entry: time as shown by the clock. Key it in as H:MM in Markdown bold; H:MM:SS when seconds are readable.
**12:25**
